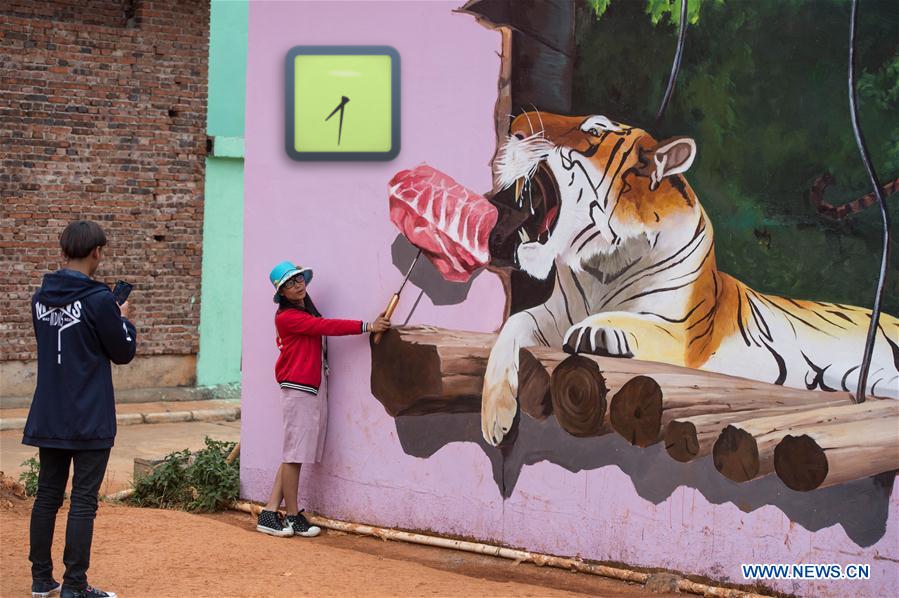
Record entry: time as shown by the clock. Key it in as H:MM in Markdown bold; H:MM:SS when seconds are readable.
**7:31**
